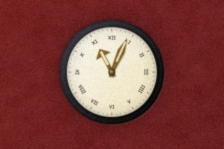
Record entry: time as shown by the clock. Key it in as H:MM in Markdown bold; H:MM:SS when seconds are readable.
**11:04**
